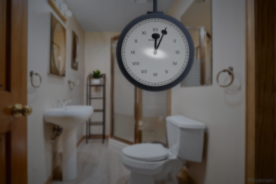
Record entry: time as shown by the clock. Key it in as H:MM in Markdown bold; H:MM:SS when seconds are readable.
**12:04**
